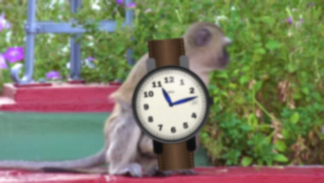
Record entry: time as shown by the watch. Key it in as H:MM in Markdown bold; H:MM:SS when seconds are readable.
**11:13**
